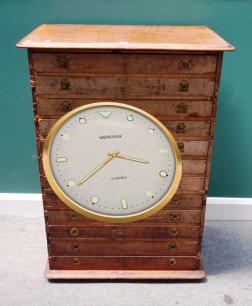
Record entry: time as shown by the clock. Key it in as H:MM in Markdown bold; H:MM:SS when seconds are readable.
**3:39**
